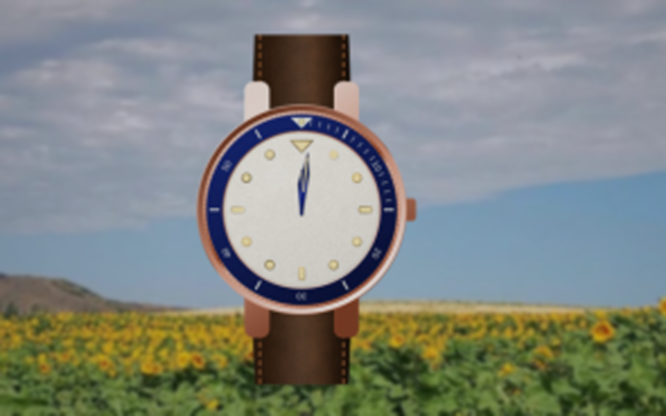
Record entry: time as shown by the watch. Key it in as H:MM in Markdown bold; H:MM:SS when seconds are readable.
**12:01**
